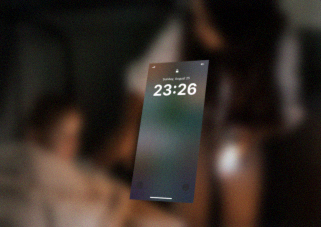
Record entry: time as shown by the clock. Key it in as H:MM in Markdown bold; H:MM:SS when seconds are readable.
**23:26**
